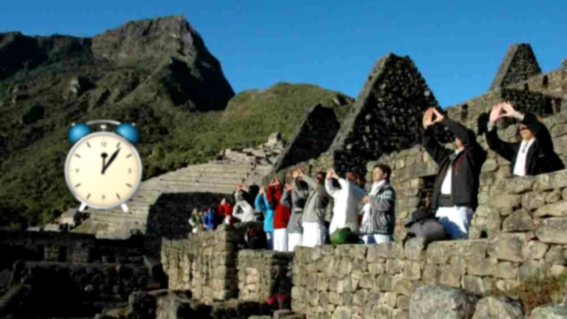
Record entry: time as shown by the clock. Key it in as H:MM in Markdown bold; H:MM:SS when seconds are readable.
**12:06**
